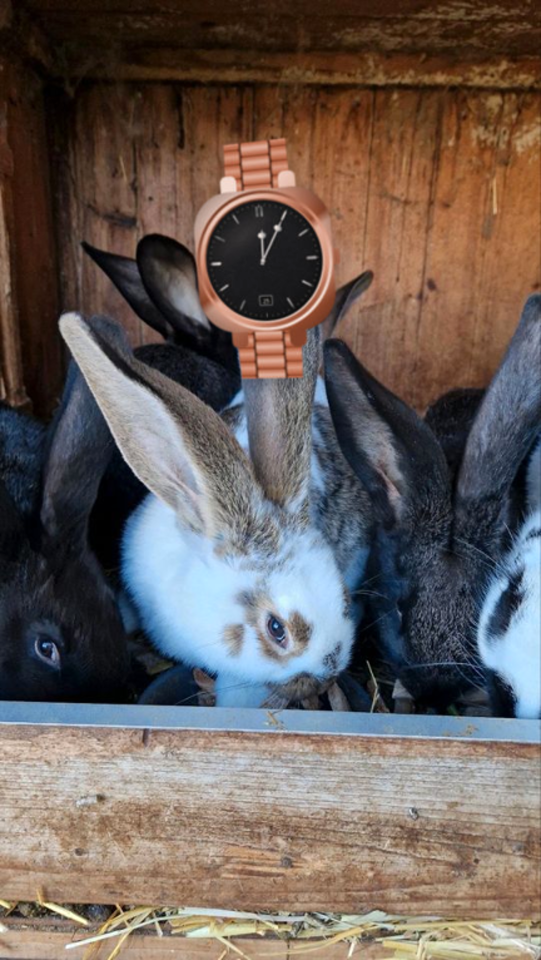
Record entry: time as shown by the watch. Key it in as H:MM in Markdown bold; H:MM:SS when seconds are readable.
**12:05**
